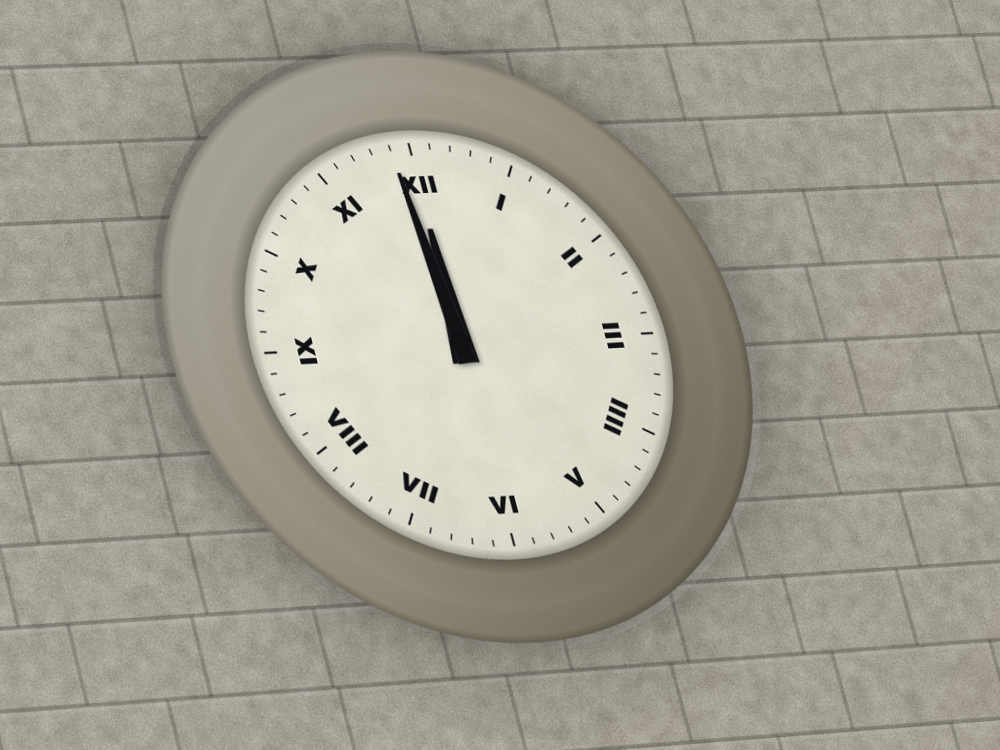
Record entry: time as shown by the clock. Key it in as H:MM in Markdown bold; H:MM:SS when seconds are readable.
**11:59**
